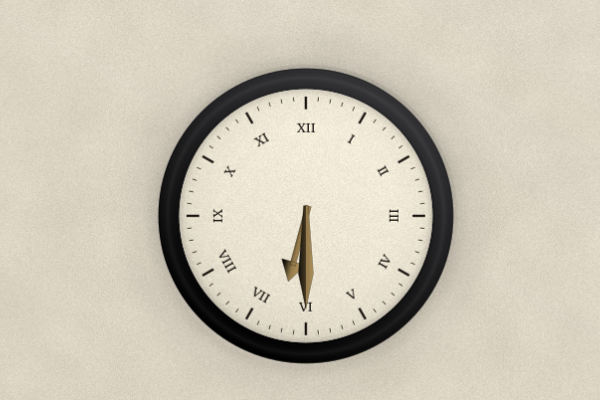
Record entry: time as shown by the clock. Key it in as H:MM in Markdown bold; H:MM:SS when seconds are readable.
**6:30**
